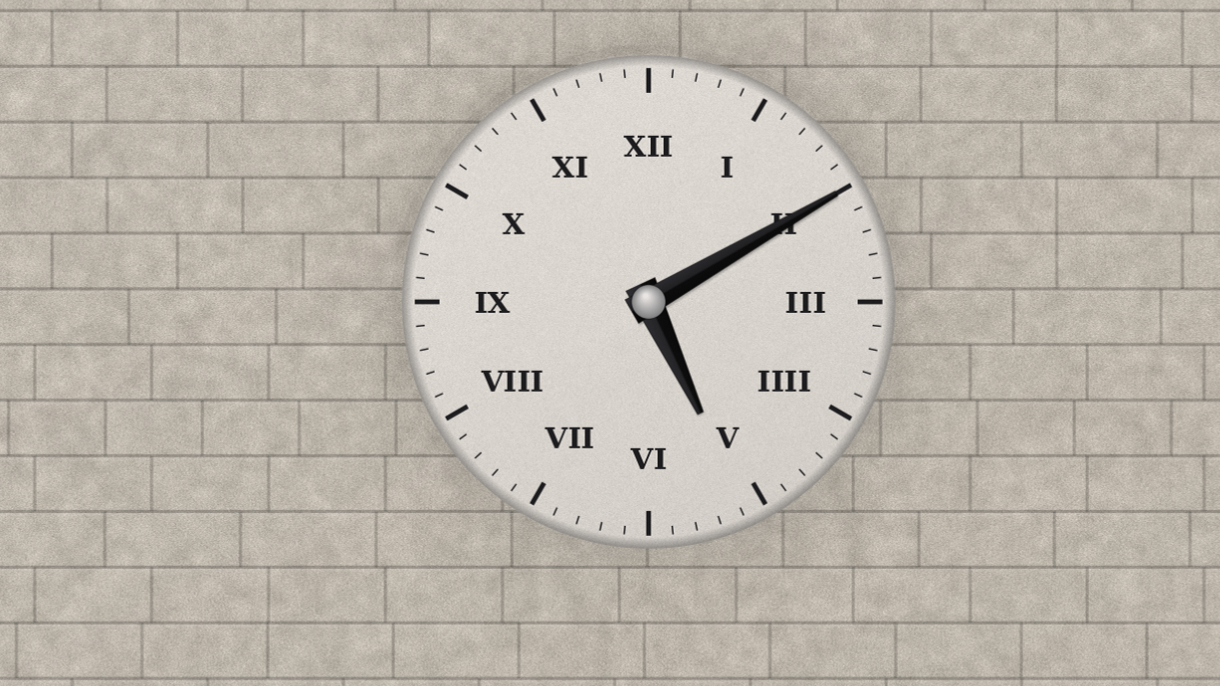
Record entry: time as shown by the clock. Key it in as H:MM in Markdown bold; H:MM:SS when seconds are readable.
**5:10**
